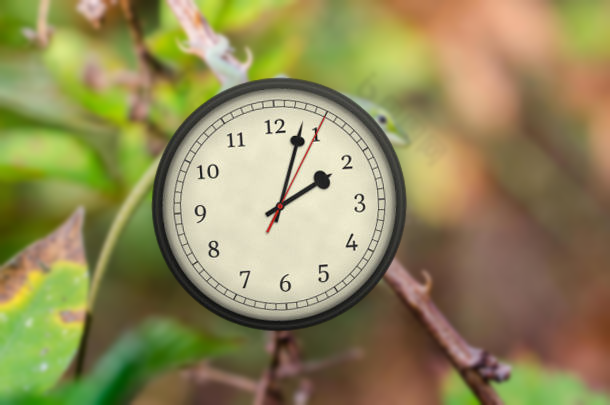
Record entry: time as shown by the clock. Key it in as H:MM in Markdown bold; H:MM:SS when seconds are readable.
**2:03:05**
